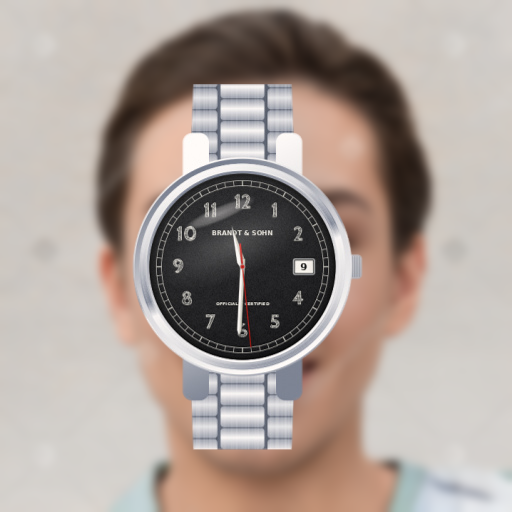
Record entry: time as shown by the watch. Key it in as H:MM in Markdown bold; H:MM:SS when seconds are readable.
**11:30:29**
